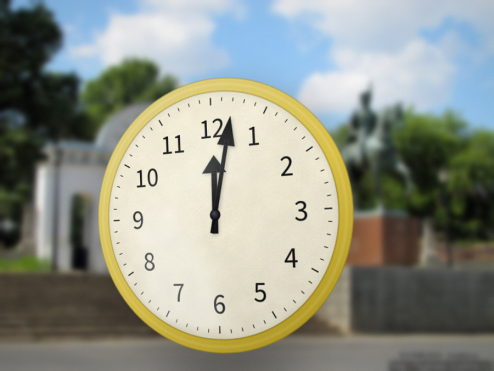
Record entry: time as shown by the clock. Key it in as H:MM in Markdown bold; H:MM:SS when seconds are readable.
**12:02**
